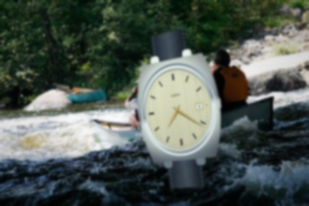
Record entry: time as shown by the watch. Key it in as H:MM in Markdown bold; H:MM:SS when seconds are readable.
**7:21**
